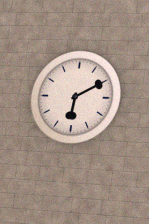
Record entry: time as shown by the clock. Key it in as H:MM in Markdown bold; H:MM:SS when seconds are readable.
**6:10**
